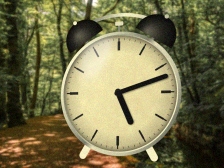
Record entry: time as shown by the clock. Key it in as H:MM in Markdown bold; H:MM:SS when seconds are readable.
**5:12**
